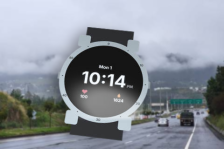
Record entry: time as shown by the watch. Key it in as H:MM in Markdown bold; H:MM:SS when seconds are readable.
**10:14**
